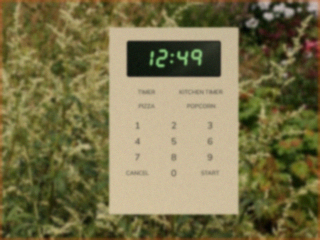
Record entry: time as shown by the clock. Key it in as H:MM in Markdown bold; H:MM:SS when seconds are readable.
**12:49**
